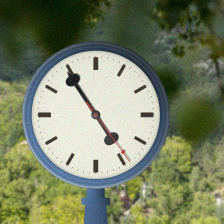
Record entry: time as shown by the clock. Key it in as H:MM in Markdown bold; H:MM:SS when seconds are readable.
**4:54:24**
